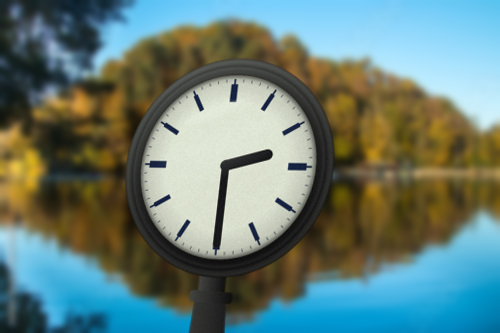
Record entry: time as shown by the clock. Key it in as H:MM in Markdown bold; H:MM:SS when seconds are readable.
**2:30**
